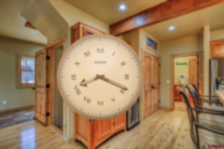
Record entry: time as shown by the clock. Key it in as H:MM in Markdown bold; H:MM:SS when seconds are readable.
**8:19**
